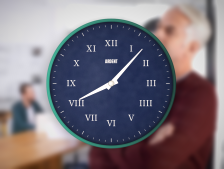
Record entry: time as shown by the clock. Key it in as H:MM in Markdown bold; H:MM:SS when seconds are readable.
**8:07**
